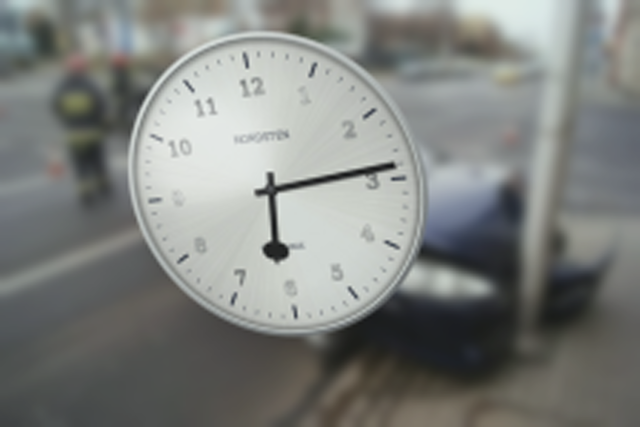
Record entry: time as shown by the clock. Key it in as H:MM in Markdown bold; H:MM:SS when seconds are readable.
**6:14**
